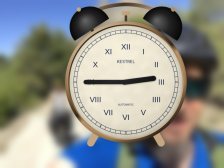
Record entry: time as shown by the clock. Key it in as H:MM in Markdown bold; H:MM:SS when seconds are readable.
**2:45**
